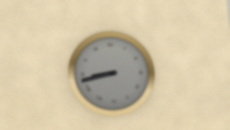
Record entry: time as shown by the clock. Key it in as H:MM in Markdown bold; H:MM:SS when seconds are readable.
**8:43**
